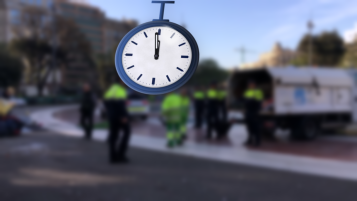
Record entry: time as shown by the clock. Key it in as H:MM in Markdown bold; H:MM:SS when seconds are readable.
**11:59**
